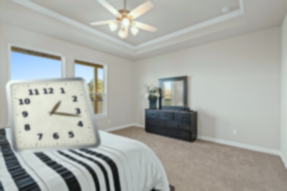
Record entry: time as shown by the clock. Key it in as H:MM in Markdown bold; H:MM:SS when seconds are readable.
**1:17**
